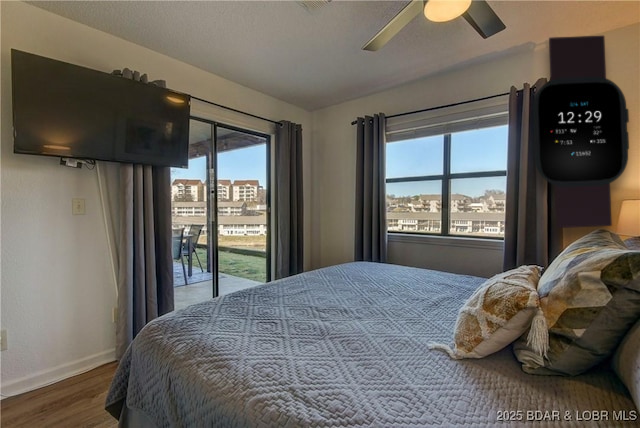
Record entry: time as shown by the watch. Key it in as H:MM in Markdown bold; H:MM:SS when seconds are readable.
**12:29**
